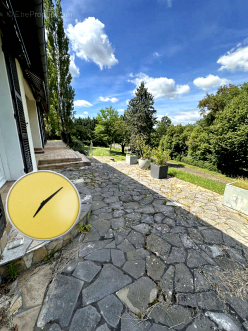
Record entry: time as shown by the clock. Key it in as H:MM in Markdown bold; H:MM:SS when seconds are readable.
**7:08**
